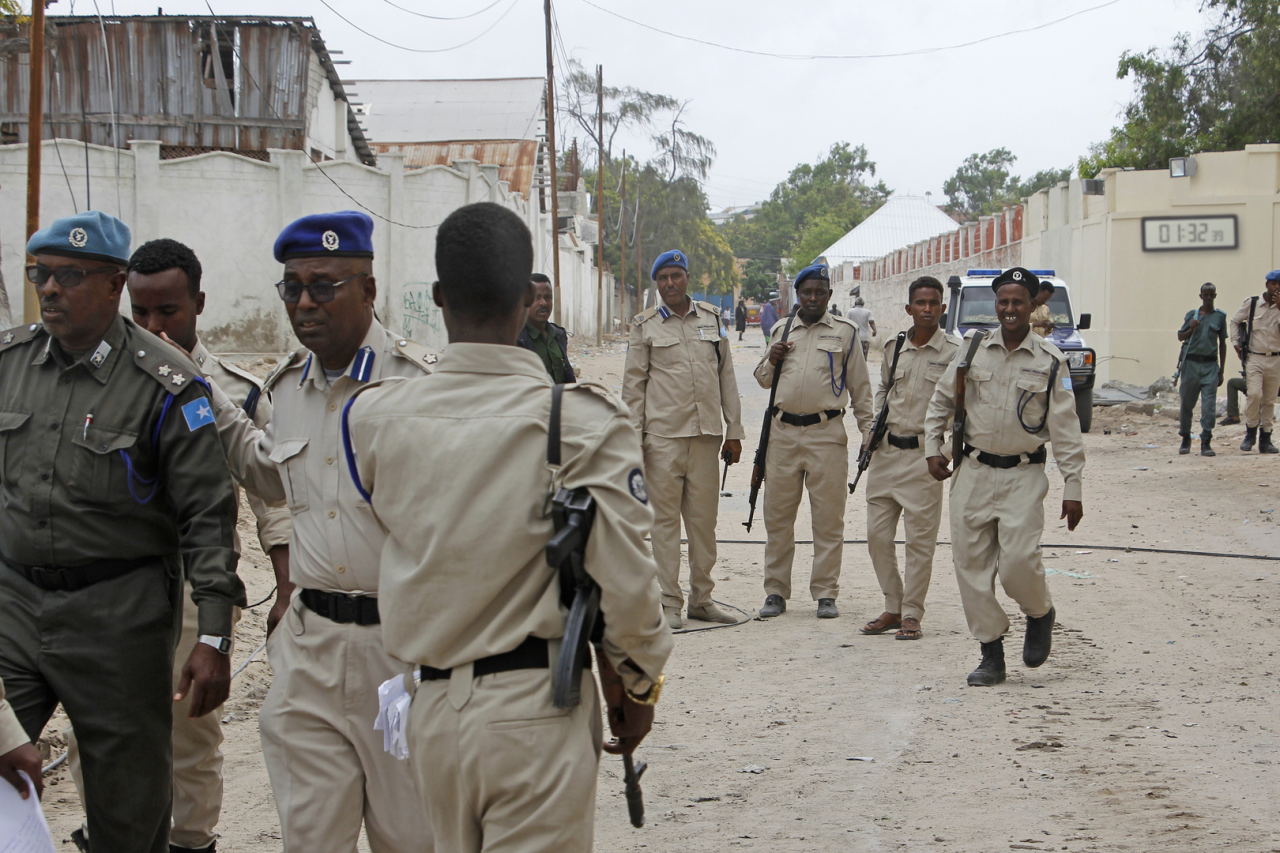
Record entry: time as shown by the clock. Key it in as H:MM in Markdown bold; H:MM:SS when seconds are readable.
**1:32**
